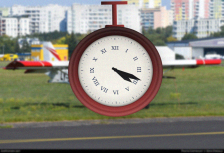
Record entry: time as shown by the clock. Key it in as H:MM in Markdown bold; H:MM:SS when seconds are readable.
**4:19**
